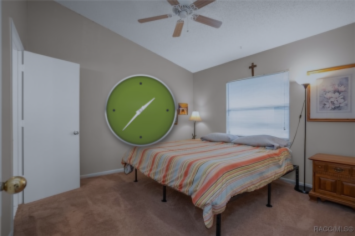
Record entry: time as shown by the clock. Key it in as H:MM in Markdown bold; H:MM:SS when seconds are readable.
**1:37**
